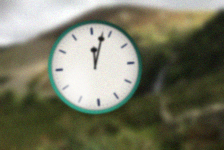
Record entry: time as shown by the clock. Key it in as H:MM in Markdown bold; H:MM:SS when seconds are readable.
**12:03**
